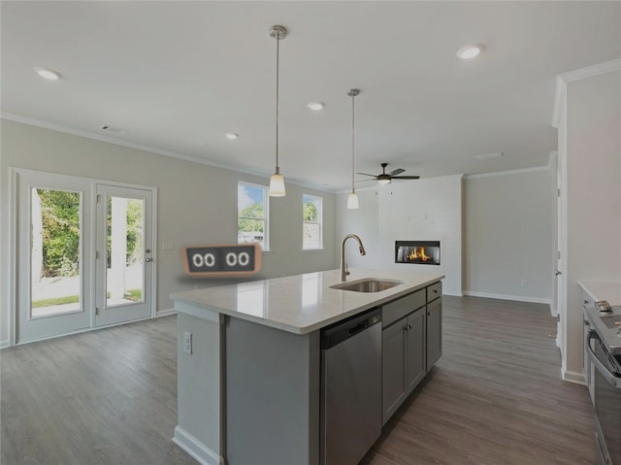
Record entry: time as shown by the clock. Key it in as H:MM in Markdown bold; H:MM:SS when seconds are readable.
**0:00**
